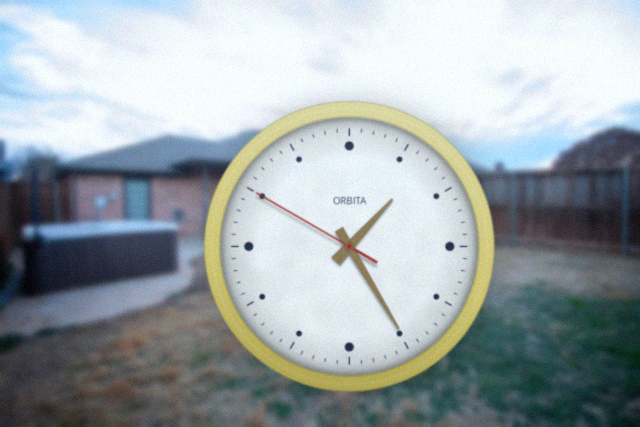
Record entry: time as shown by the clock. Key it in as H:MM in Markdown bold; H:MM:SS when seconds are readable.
**1:24:50**
